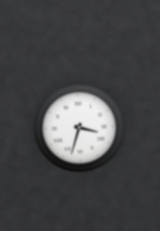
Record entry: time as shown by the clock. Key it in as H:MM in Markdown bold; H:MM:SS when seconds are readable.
**3:33**
